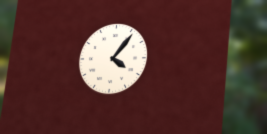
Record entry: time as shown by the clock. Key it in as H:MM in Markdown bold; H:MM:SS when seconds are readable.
**4:06**
